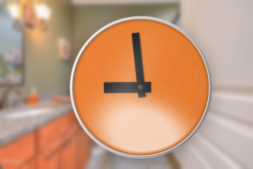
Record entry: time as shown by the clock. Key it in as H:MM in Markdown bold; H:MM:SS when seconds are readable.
**8:59**
